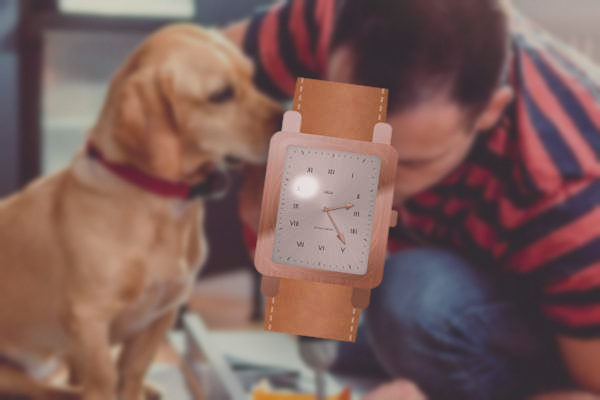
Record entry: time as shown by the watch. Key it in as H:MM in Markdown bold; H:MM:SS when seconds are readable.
**2:24**
